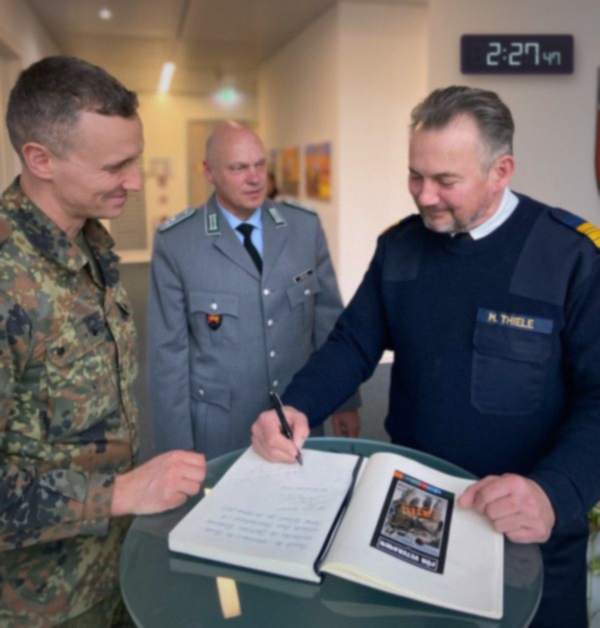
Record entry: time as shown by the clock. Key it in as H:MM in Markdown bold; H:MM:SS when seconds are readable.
**2:27**
